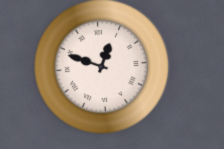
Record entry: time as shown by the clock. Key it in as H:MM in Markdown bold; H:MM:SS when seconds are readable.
**12:49**
